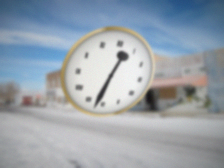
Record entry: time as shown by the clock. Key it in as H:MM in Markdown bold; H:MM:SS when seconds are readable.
**12:32**
